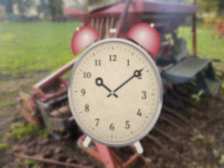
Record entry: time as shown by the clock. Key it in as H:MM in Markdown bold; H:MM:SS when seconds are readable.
**10:09**
